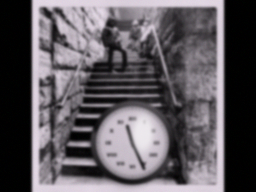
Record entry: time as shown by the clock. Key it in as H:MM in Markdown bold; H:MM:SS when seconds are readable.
**11:26**
